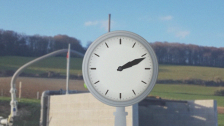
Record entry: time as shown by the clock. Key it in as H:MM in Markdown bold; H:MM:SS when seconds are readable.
**2:11**
